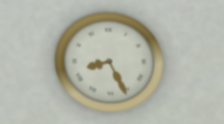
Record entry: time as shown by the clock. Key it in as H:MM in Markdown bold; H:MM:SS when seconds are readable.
**8:26**
